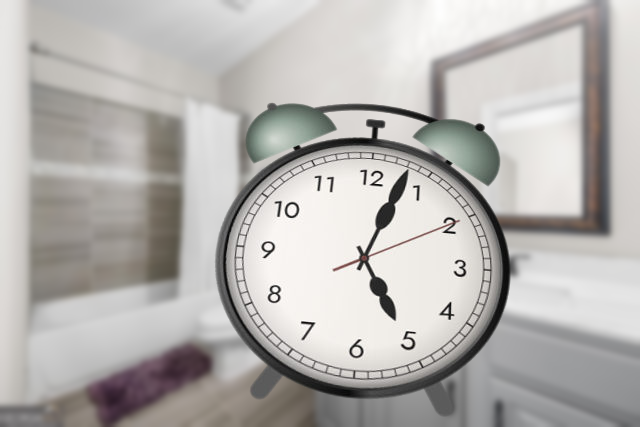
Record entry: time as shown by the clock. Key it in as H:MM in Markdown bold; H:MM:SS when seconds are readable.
**5:03:10**
